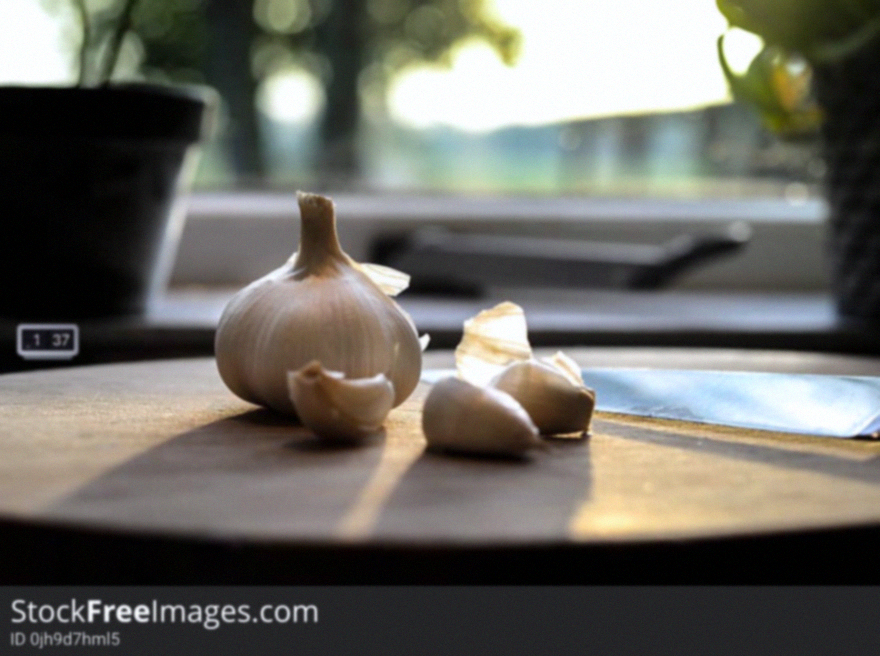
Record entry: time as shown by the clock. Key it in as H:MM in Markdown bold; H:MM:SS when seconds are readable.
**1:37**
